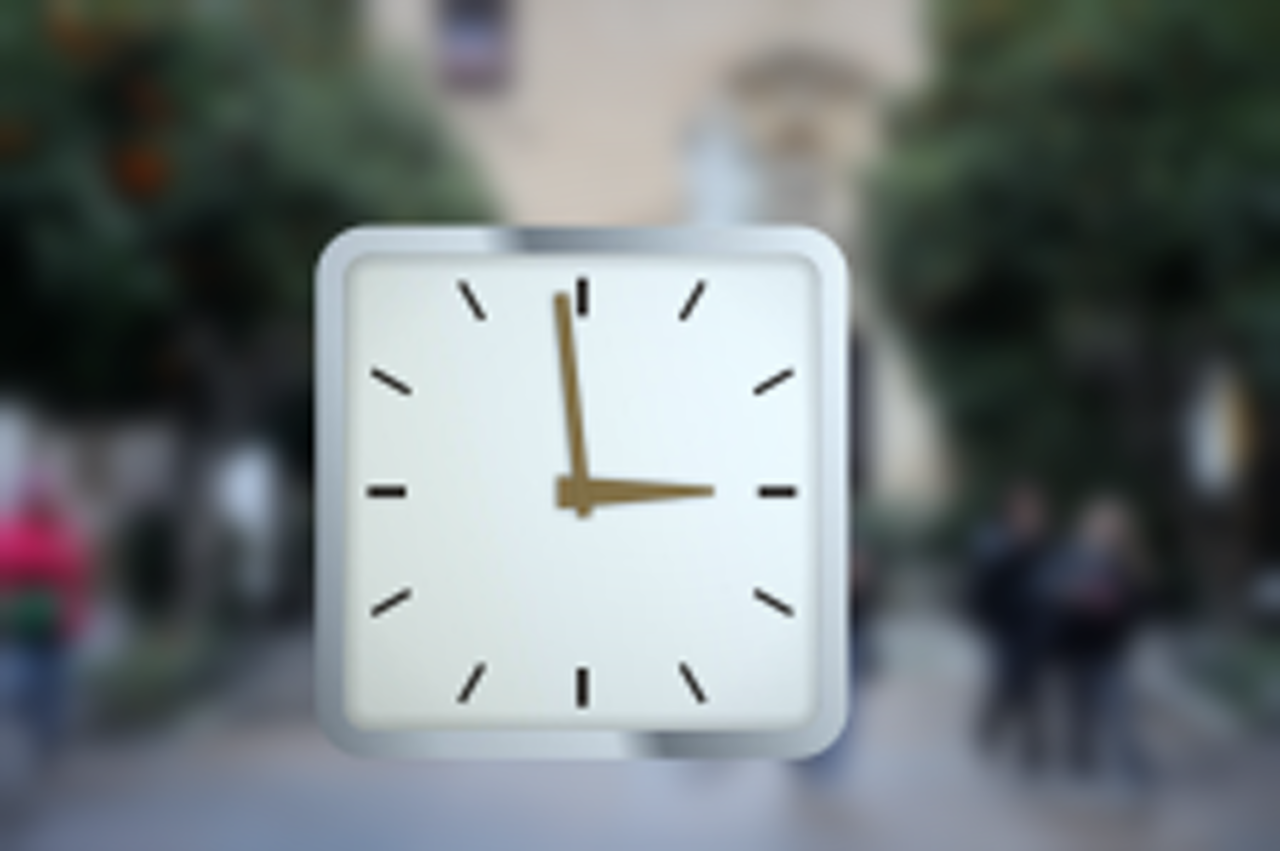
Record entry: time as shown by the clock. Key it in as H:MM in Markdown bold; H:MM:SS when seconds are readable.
**2:59**
